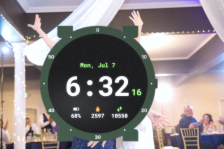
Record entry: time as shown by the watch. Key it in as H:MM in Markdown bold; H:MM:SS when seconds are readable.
**6:32:16**
